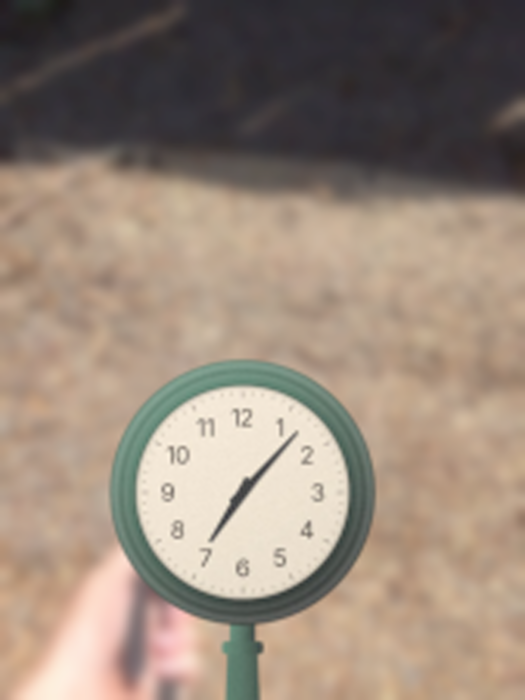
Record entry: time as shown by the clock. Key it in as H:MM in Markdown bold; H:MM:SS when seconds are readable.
**7:07**
